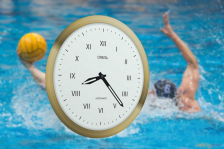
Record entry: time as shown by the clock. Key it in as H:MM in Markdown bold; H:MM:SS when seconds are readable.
**8:23**
